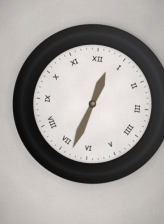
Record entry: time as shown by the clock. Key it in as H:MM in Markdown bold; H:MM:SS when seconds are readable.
**12:33**
